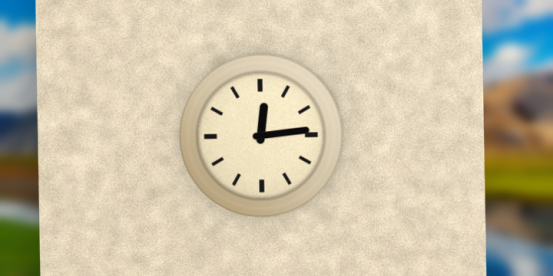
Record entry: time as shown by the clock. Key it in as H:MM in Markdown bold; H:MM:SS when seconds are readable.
**12:14**
